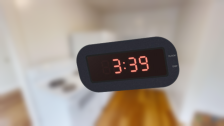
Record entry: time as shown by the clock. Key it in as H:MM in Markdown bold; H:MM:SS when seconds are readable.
**3:39**
